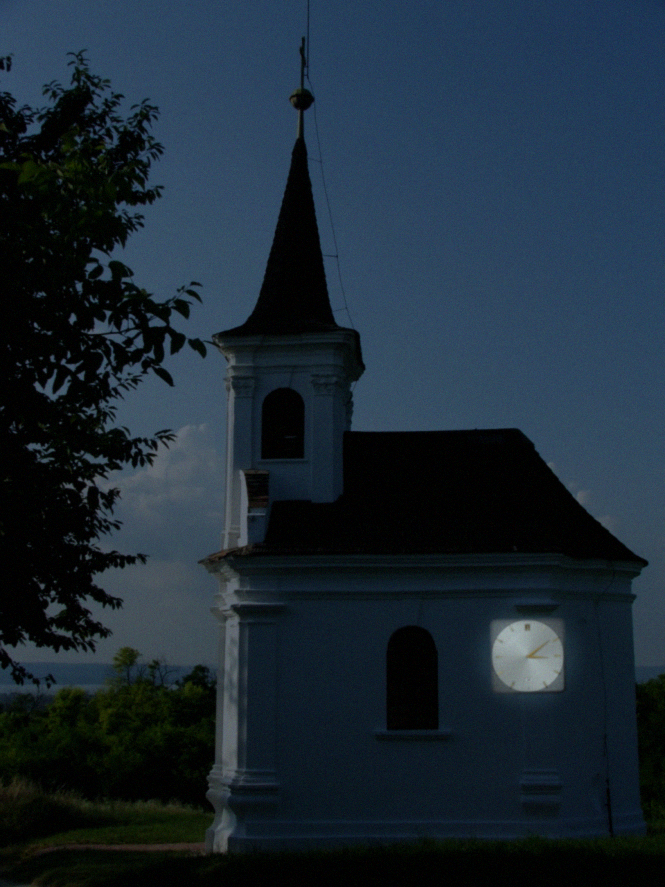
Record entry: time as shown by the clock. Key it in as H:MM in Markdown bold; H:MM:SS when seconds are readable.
**3:09**
